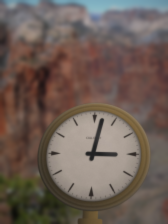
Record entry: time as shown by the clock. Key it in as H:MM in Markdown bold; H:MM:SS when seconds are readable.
**3:02**
